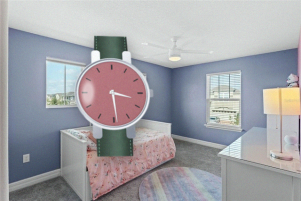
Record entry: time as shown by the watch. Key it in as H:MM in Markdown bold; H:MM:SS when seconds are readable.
**3:29**
